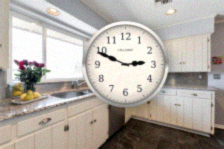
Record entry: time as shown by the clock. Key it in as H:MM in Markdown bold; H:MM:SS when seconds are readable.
**2:49**
